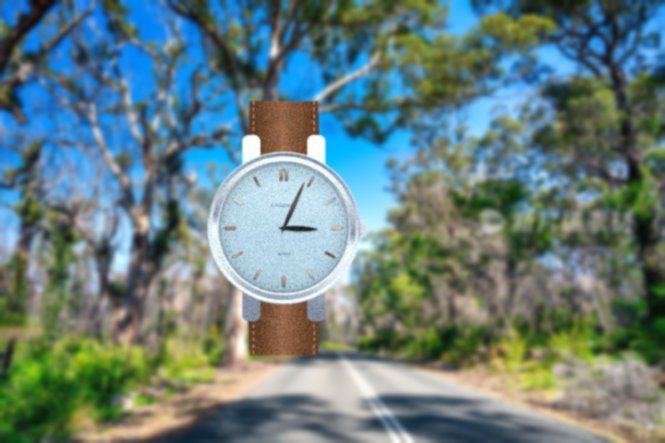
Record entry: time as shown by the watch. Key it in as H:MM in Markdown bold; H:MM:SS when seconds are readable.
**3:04**
